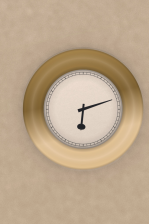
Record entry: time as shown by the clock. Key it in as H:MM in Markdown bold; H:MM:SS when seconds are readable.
**6:12**
